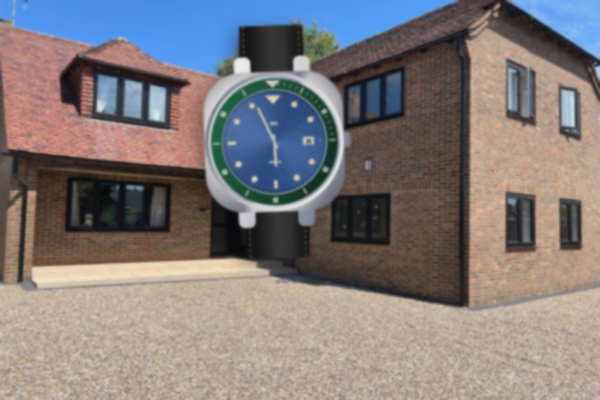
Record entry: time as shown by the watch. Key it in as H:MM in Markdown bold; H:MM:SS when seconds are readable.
**5:56**
